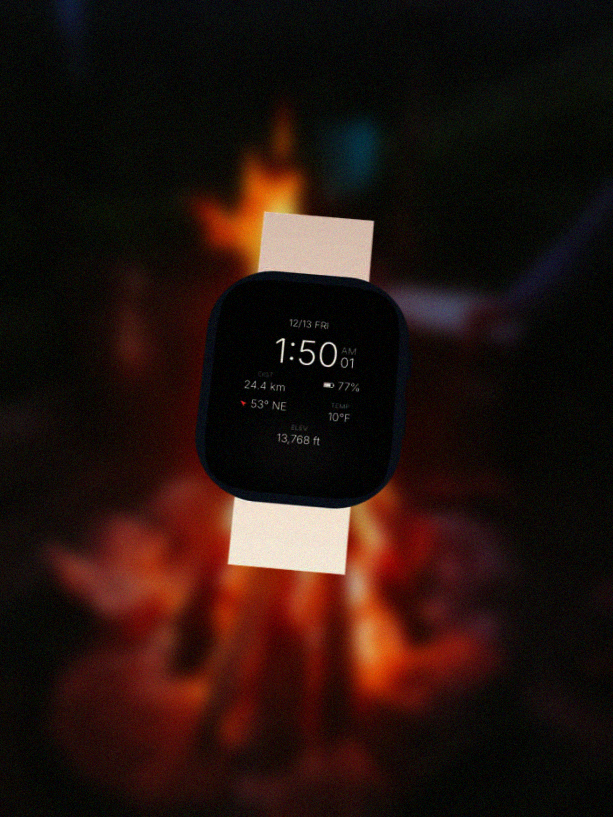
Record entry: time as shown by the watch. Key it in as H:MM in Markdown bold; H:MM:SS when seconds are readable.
**1:50:01**
